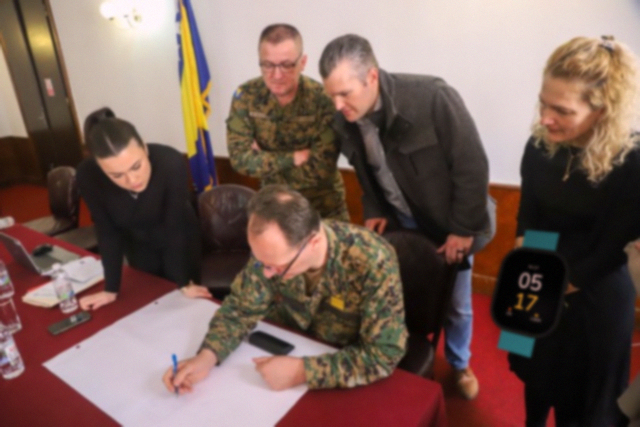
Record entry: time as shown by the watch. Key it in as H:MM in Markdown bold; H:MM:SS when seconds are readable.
**5:17**
